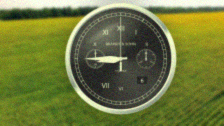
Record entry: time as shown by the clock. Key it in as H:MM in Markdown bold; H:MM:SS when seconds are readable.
**8:45**
